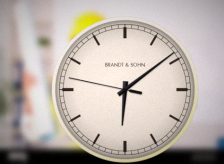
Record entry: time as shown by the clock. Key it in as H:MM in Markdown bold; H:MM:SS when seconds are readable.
**6:08:47**
